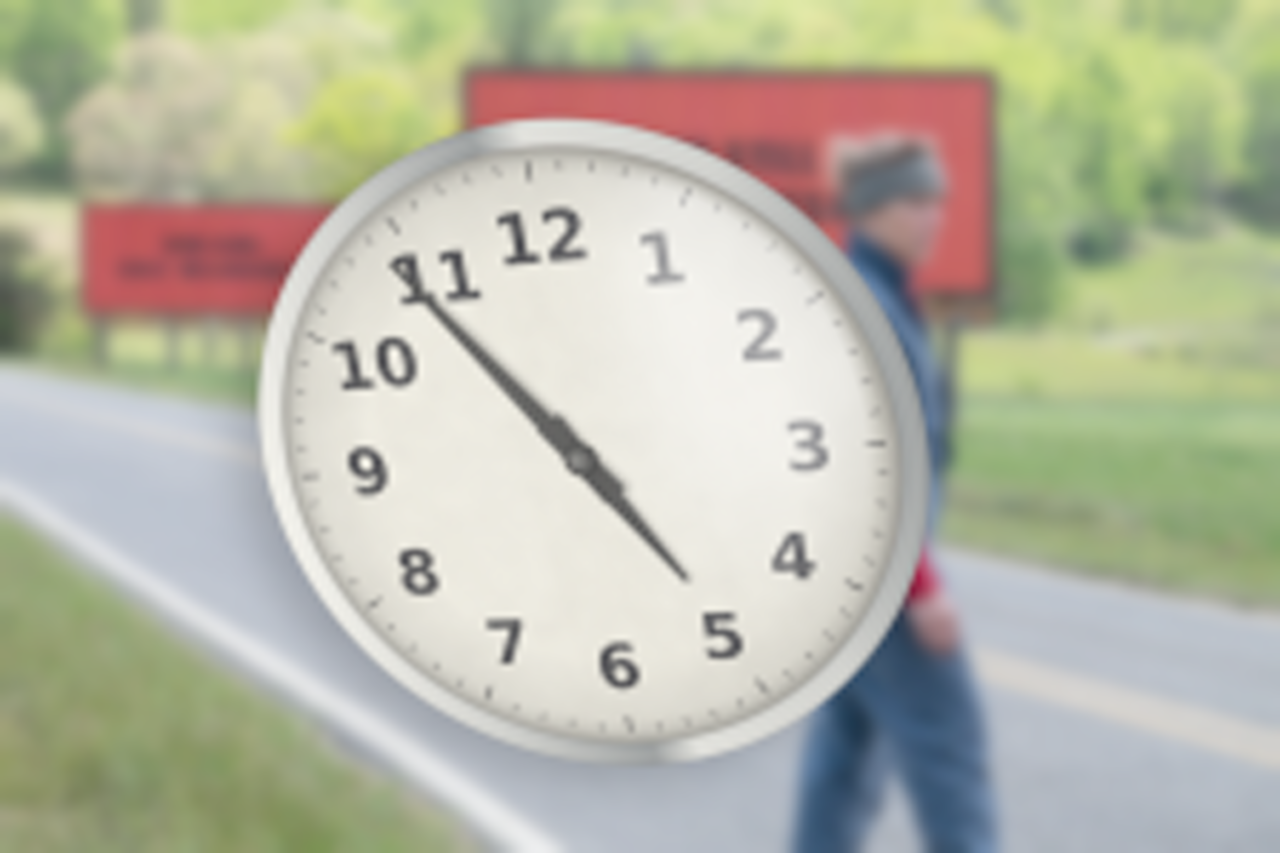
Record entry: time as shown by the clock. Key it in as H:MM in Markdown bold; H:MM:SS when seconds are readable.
**4:54**
